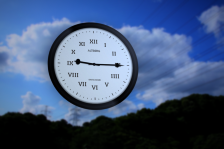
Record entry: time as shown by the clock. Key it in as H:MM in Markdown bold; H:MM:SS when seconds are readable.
**9:15**
